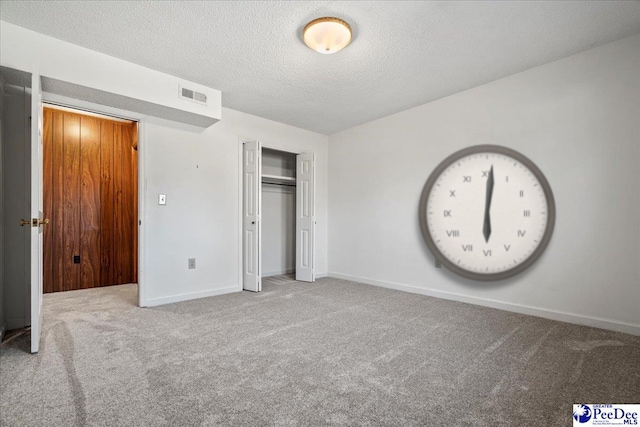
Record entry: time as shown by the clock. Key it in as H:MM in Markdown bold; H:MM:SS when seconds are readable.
**6:01**
